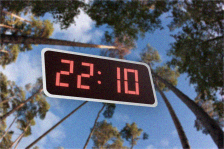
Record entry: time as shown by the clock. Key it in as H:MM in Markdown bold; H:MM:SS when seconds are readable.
**22:10**
